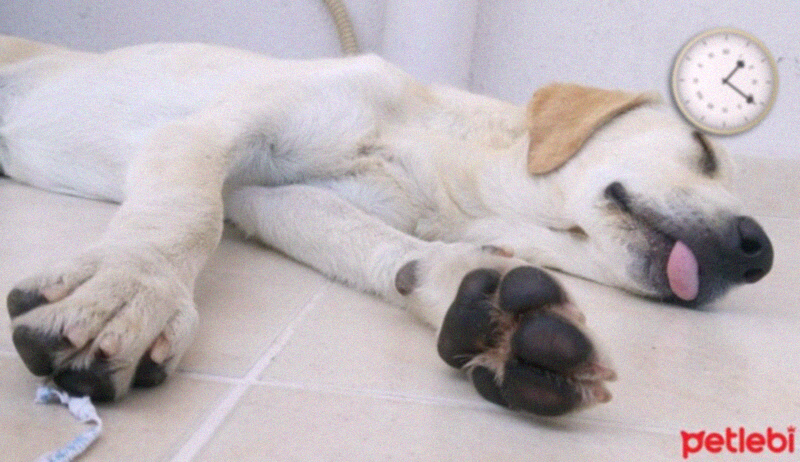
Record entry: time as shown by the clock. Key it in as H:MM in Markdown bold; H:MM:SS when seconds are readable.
**1:21**
